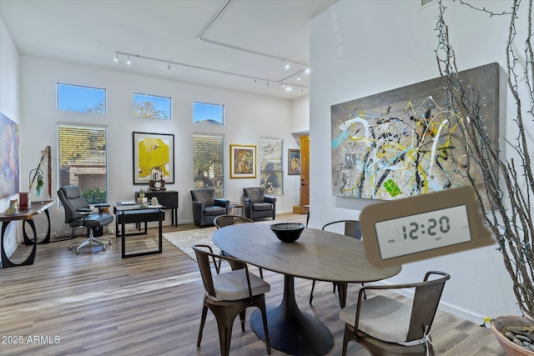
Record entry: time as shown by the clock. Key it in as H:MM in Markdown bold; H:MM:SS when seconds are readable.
**12:20**
